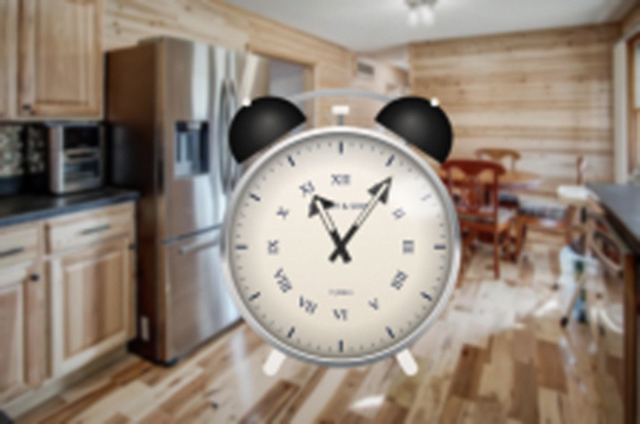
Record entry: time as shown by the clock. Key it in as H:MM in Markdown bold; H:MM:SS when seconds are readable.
**11:06**
